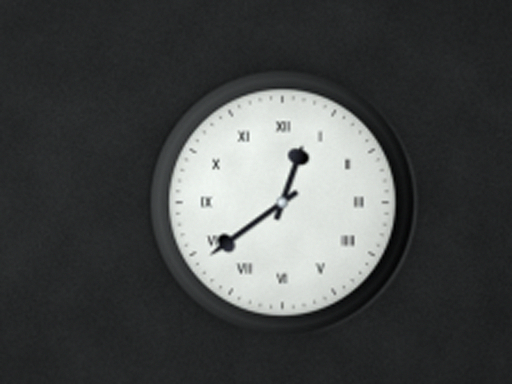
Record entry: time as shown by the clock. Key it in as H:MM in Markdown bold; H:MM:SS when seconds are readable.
**12:39**
